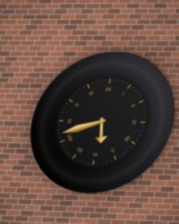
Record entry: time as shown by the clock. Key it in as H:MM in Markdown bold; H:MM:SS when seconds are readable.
**5:42**
